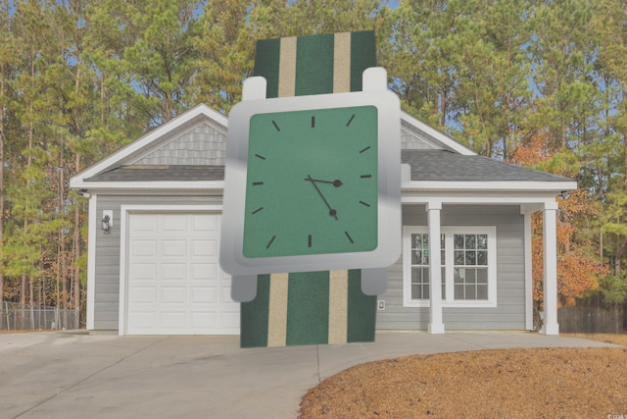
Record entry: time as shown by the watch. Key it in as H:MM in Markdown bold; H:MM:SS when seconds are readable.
**3:25**
